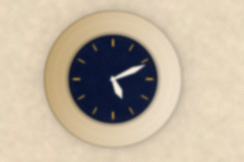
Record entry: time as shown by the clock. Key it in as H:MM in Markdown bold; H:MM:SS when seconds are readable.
**5:11**
